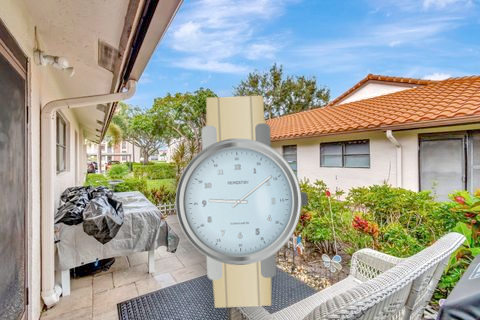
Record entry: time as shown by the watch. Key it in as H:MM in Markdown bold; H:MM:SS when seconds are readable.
**9:09**
